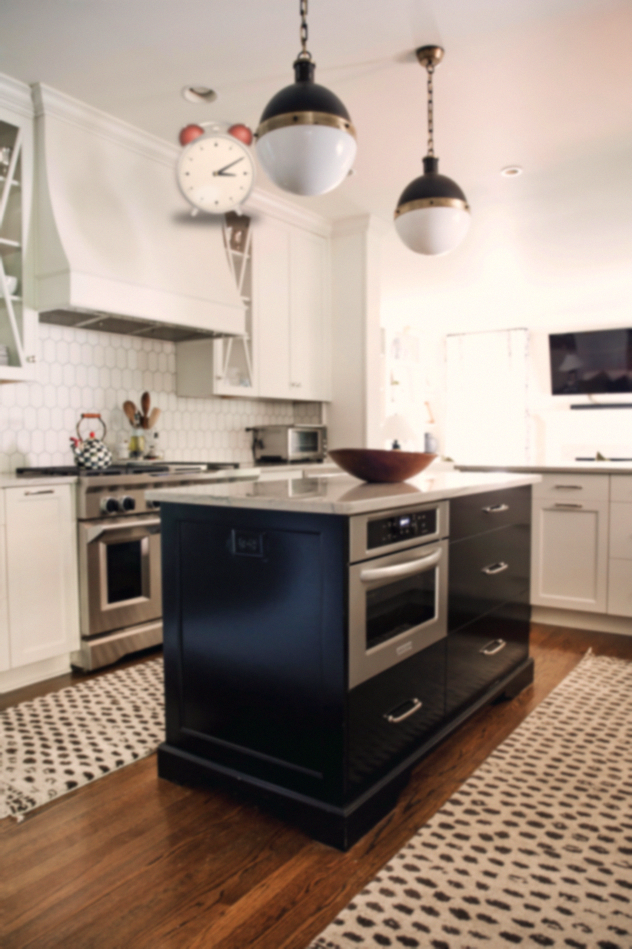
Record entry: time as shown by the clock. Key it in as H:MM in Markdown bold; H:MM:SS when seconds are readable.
**3:10**
